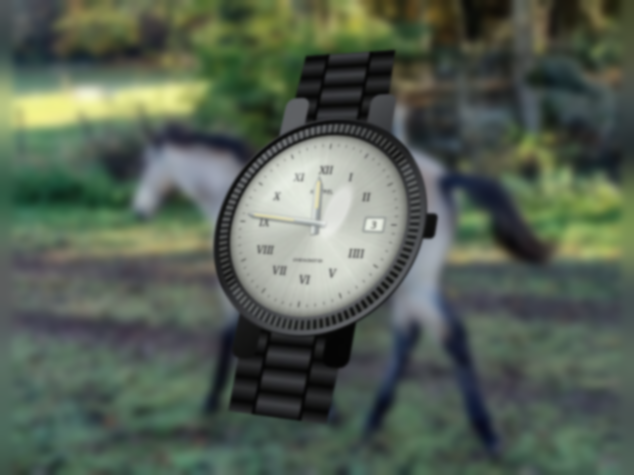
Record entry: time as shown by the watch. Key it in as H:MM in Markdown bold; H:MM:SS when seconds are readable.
**11:46**
